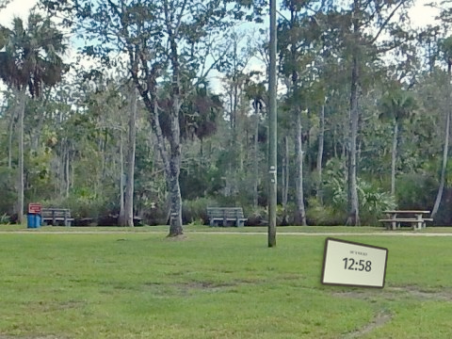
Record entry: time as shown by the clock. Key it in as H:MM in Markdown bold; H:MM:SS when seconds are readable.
**12:58**
